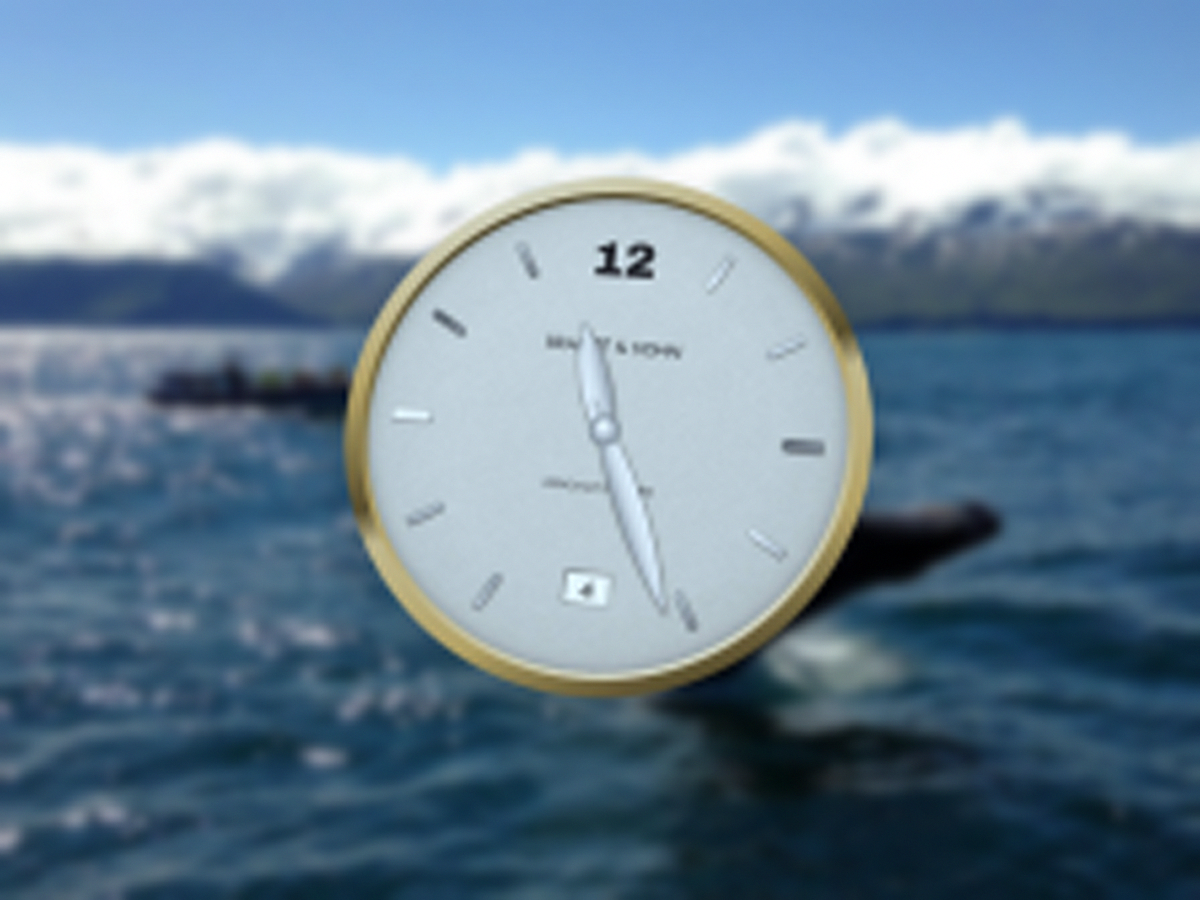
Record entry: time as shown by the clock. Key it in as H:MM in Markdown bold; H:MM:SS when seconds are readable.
**11:26**
